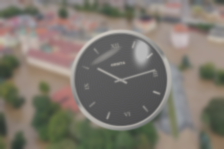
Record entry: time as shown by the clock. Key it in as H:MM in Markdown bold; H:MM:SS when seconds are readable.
**10:14**
